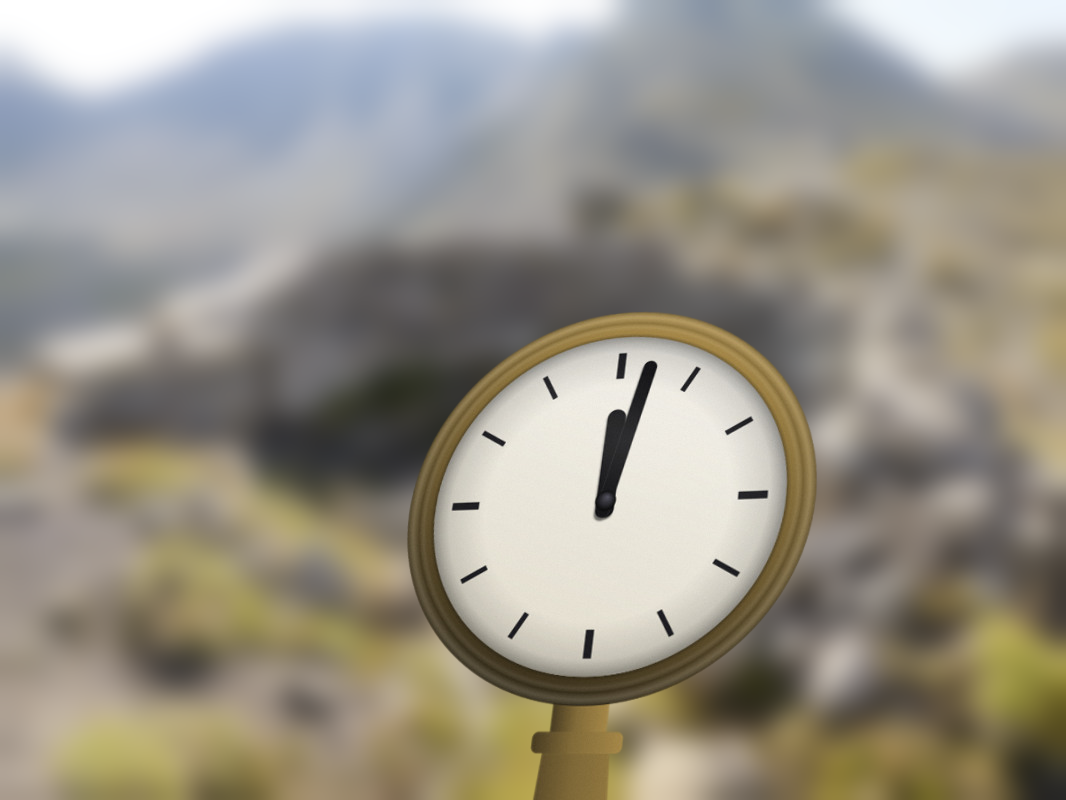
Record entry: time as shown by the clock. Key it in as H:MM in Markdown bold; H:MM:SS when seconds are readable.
**12:02**
